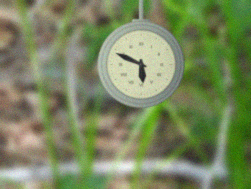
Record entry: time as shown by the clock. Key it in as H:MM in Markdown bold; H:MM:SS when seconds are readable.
**5:49**
